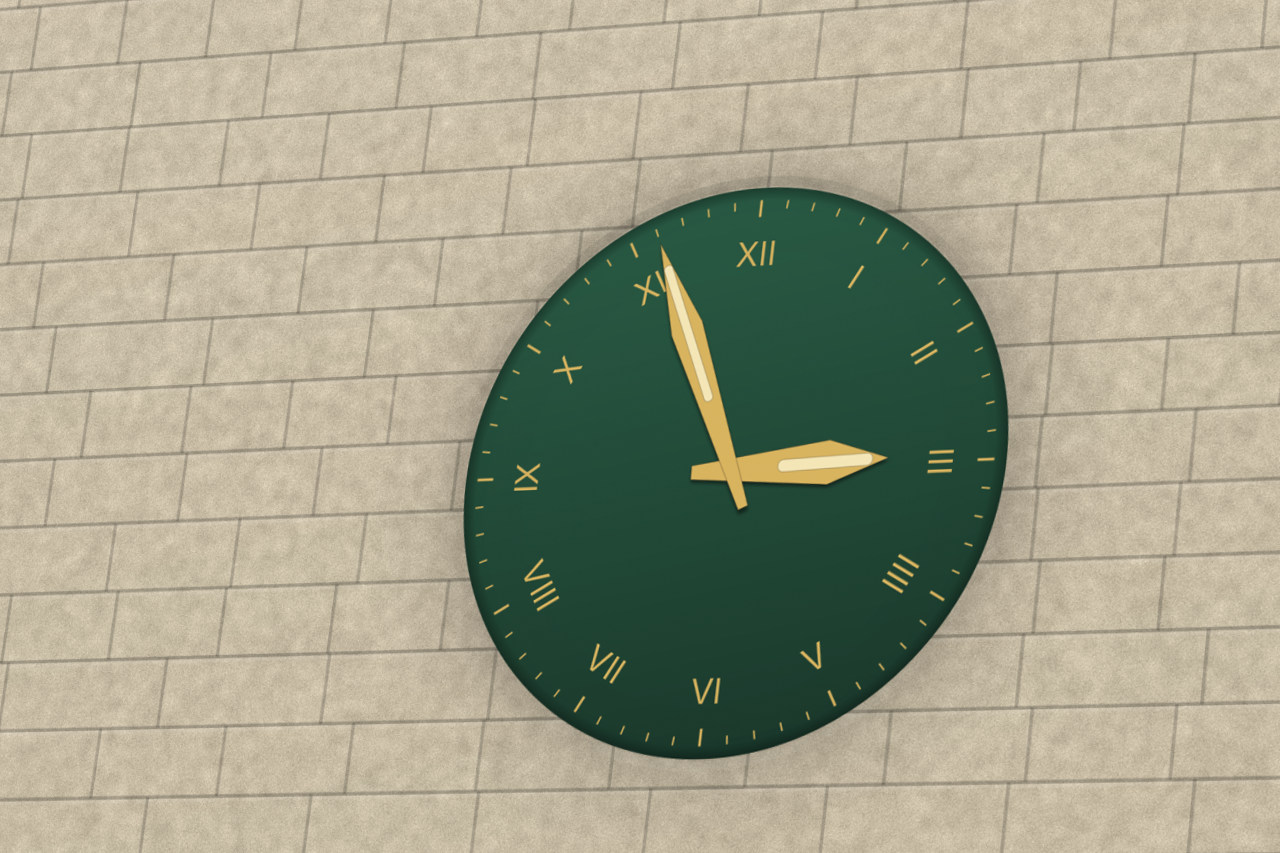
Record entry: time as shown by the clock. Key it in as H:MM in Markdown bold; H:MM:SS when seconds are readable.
**2:56**
